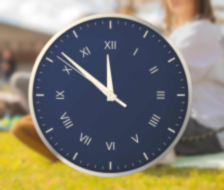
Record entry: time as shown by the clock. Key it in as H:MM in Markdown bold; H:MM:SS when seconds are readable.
**11:51:51**
